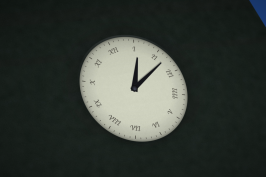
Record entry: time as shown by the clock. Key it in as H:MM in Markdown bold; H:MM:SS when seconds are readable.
**1:12**
